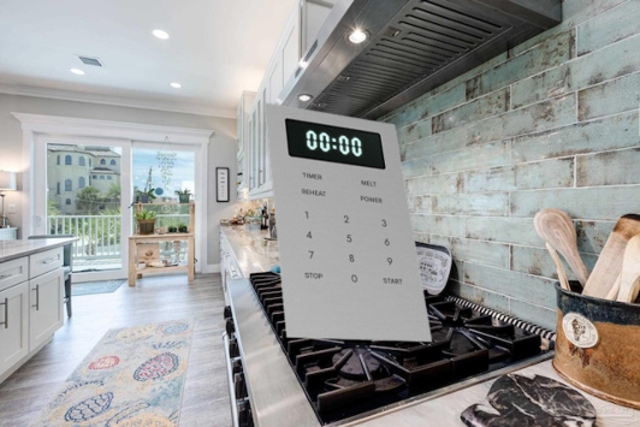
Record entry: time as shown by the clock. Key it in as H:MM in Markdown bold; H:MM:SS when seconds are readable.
**0:00**
